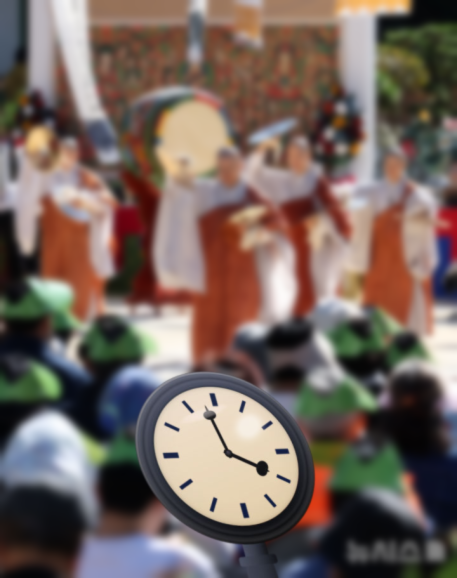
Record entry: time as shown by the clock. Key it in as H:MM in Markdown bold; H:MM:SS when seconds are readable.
**3:58**
